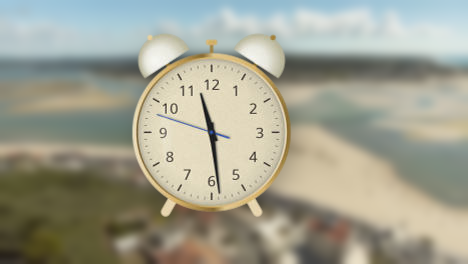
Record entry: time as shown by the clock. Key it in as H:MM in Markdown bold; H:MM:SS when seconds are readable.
**11:28:48**
